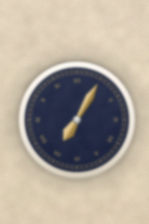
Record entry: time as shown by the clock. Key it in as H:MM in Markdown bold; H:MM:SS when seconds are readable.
**7:05**
